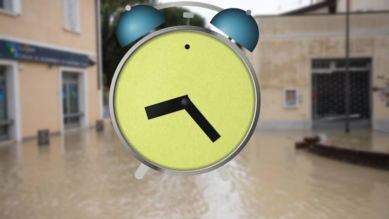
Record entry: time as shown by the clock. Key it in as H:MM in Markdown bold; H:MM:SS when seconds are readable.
**8:23**
